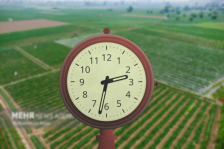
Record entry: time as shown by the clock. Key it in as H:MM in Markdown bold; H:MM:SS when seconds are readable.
**2:32**
